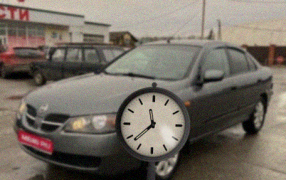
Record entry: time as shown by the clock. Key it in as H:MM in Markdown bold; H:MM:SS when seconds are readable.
**11:38**
